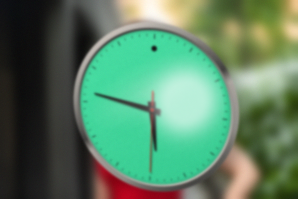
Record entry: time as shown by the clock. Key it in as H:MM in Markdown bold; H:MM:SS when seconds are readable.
**5:46:30**
